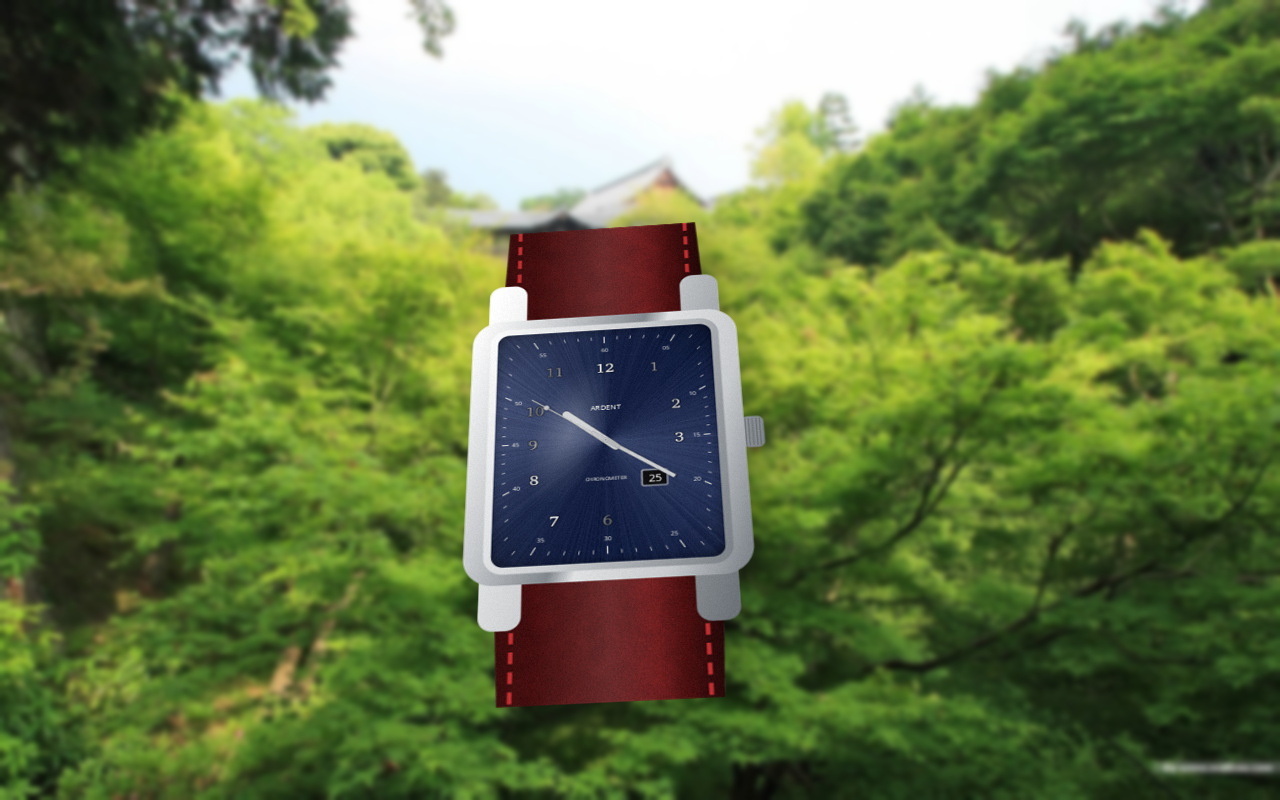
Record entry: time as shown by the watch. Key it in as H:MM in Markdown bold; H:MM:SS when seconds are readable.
**10:20:51**
